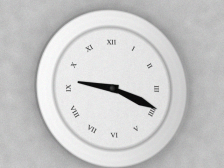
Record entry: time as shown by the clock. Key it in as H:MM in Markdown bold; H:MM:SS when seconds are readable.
**9:19**
